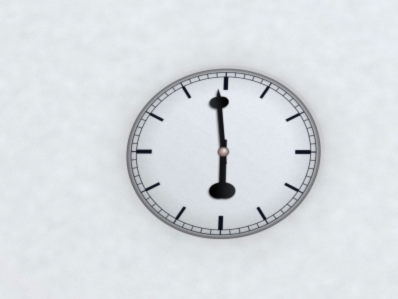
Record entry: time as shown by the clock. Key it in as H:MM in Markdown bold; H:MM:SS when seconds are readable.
**5:59**
